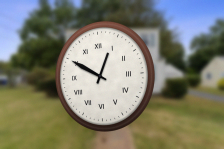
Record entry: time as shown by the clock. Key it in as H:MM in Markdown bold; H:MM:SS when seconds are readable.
**12:50**
